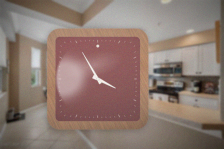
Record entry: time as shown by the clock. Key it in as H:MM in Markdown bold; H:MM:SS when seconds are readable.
**3:55**
